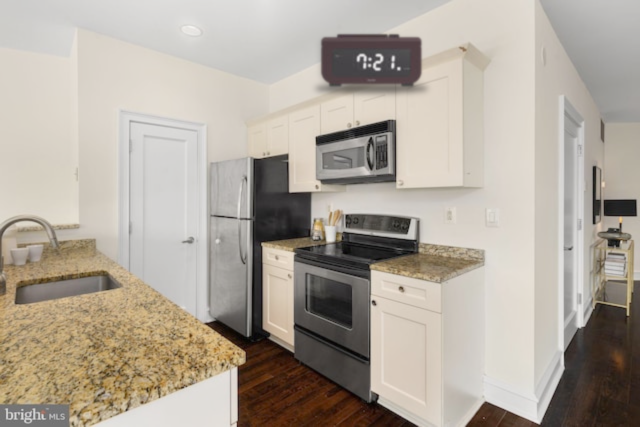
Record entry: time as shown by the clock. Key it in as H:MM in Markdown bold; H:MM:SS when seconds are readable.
**7:21**
